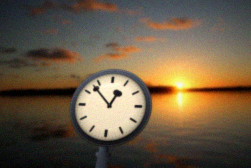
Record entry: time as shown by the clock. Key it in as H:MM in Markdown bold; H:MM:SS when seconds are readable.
**12:53**
